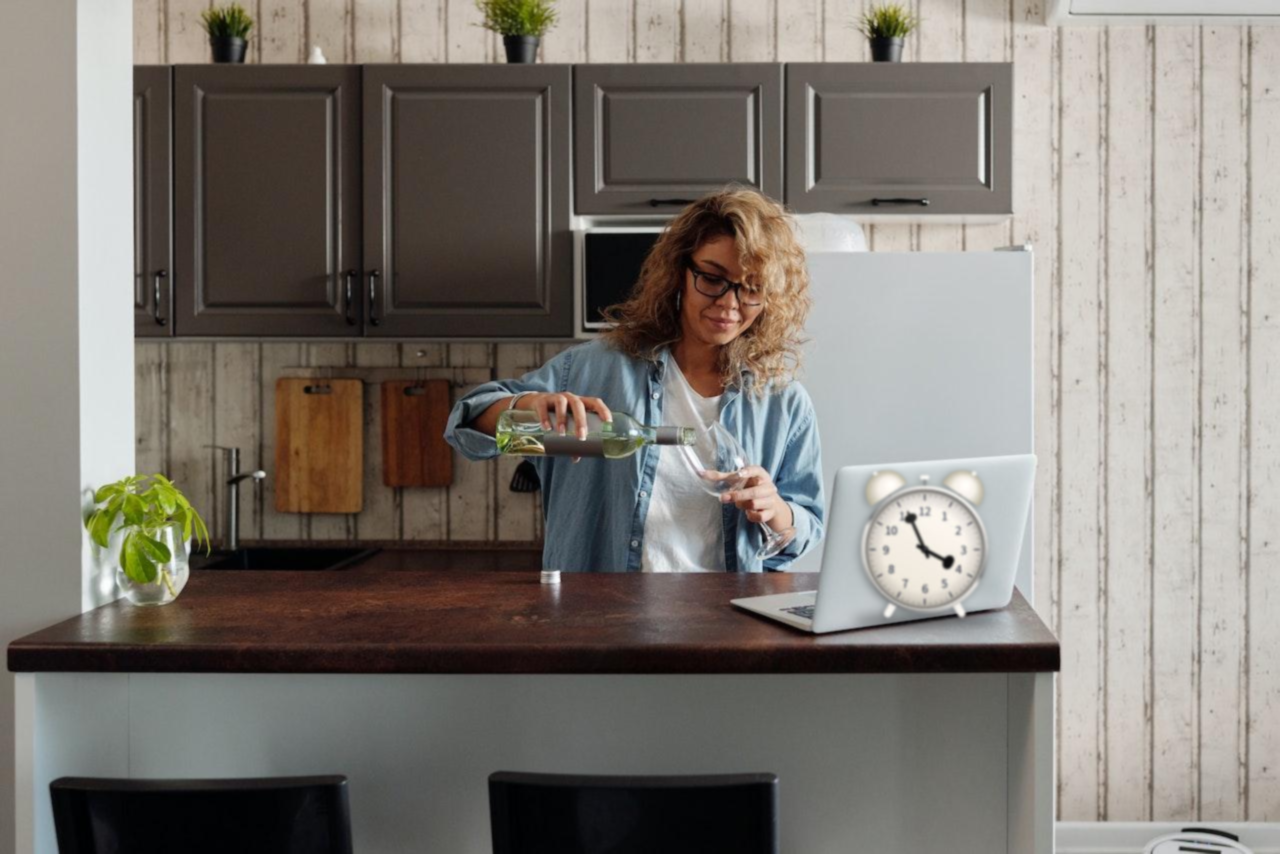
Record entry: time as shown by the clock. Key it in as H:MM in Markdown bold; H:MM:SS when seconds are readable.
**3:56**
